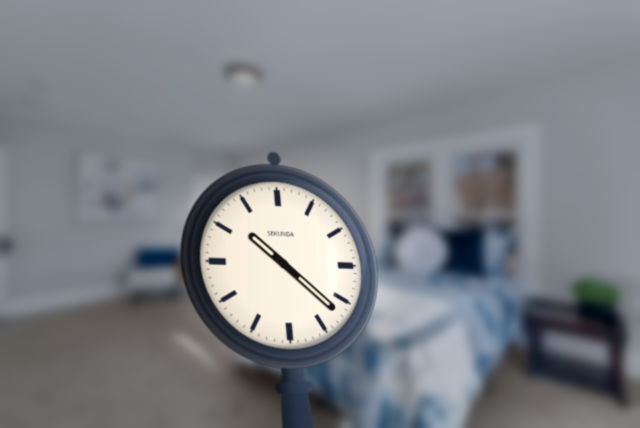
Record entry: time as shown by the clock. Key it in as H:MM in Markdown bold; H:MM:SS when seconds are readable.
**10:22**
